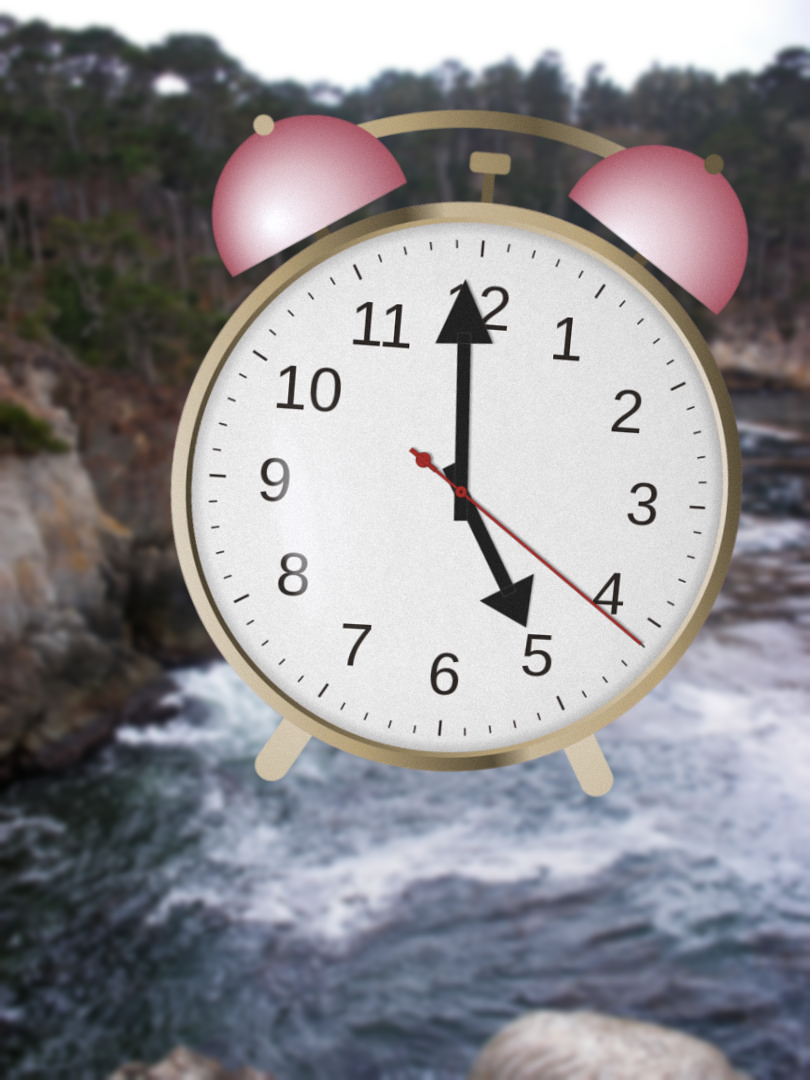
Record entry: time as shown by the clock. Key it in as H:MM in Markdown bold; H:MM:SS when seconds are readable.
**4:59:21**
